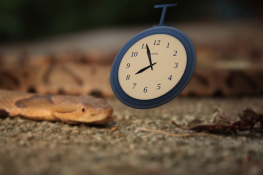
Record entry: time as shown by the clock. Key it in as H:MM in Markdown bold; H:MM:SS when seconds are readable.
**7:56**
